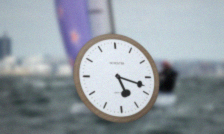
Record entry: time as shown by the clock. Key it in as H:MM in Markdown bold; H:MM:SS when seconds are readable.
**5:18**
